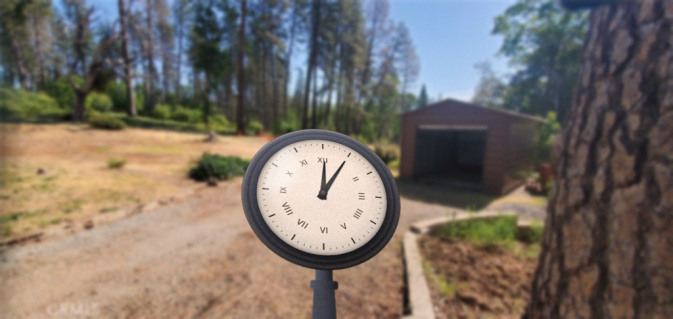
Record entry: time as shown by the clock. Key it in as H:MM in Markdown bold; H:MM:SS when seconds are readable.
**12:05**
